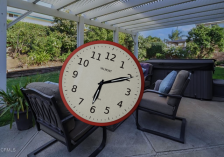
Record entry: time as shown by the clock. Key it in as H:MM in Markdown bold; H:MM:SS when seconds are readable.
**6:10**
